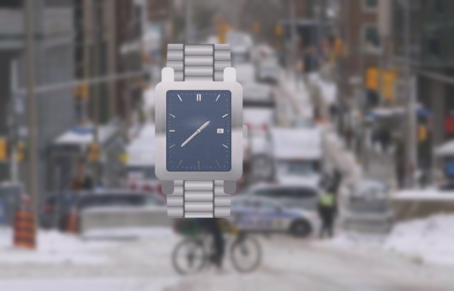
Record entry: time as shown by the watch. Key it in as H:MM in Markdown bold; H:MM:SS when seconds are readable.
**1:38**
